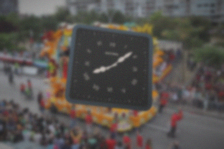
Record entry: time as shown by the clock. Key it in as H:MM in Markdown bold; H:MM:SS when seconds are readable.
**8:08**
